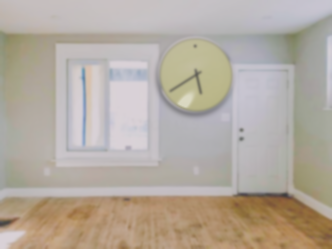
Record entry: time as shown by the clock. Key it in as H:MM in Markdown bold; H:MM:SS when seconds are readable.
**5:40**
